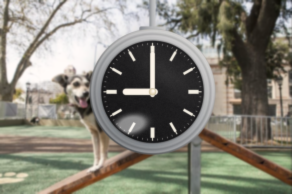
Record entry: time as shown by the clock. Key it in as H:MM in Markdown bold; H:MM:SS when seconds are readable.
**9:00**
